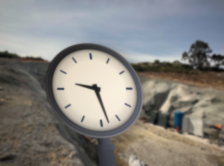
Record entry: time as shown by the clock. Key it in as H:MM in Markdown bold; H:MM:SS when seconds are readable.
**9:28**
